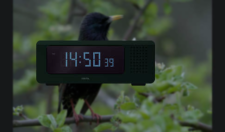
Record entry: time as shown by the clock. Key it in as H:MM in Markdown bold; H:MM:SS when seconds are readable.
**14:50:39**
